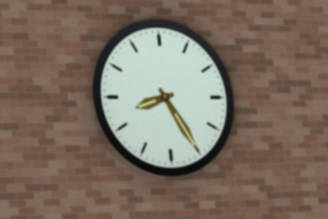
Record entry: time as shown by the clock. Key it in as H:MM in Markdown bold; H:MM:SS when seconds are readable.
**8:25**
